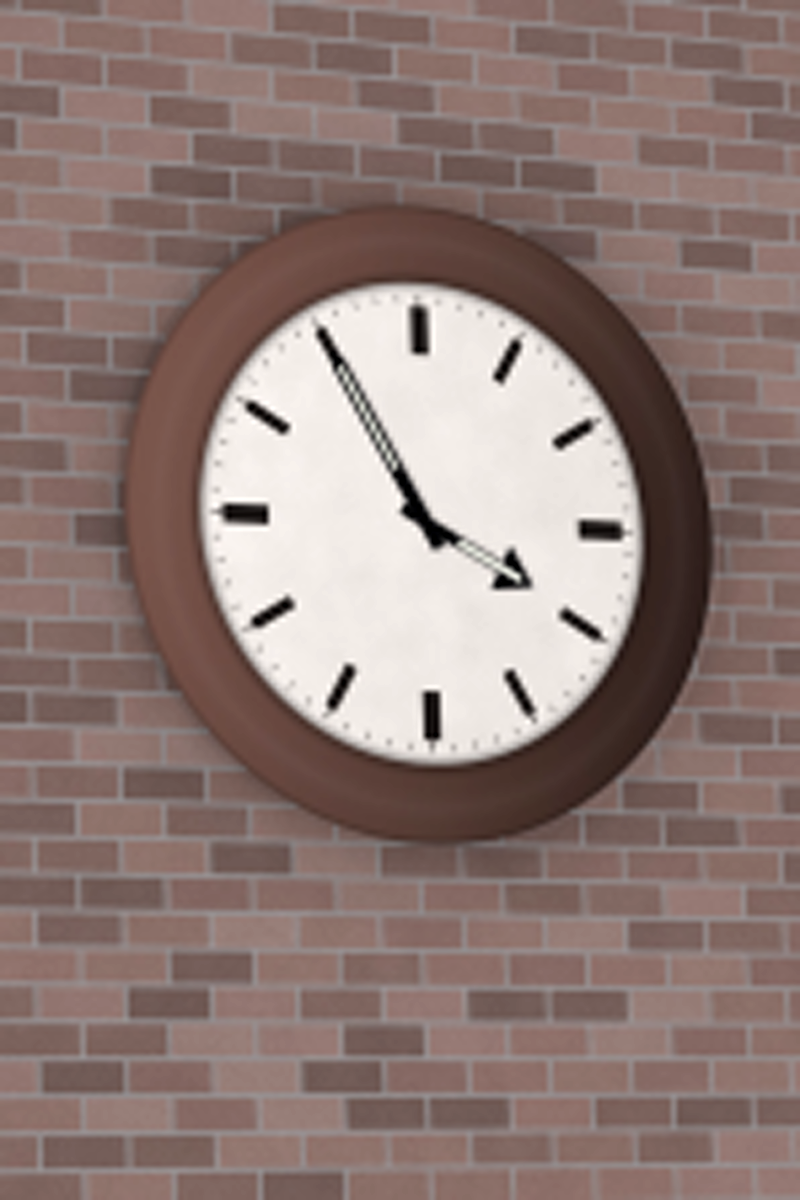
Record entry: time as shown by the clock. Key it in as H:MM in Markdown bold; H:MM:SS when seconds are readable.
**3:55**
